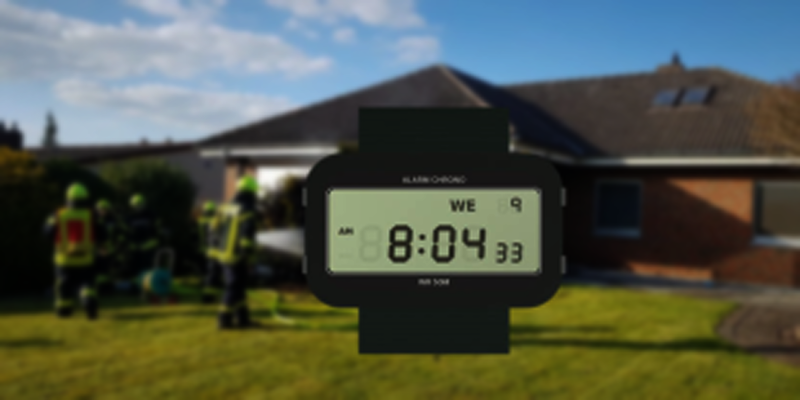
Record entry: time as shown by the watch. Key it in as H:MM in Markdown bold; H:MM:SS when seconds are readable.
**8:04:33**
